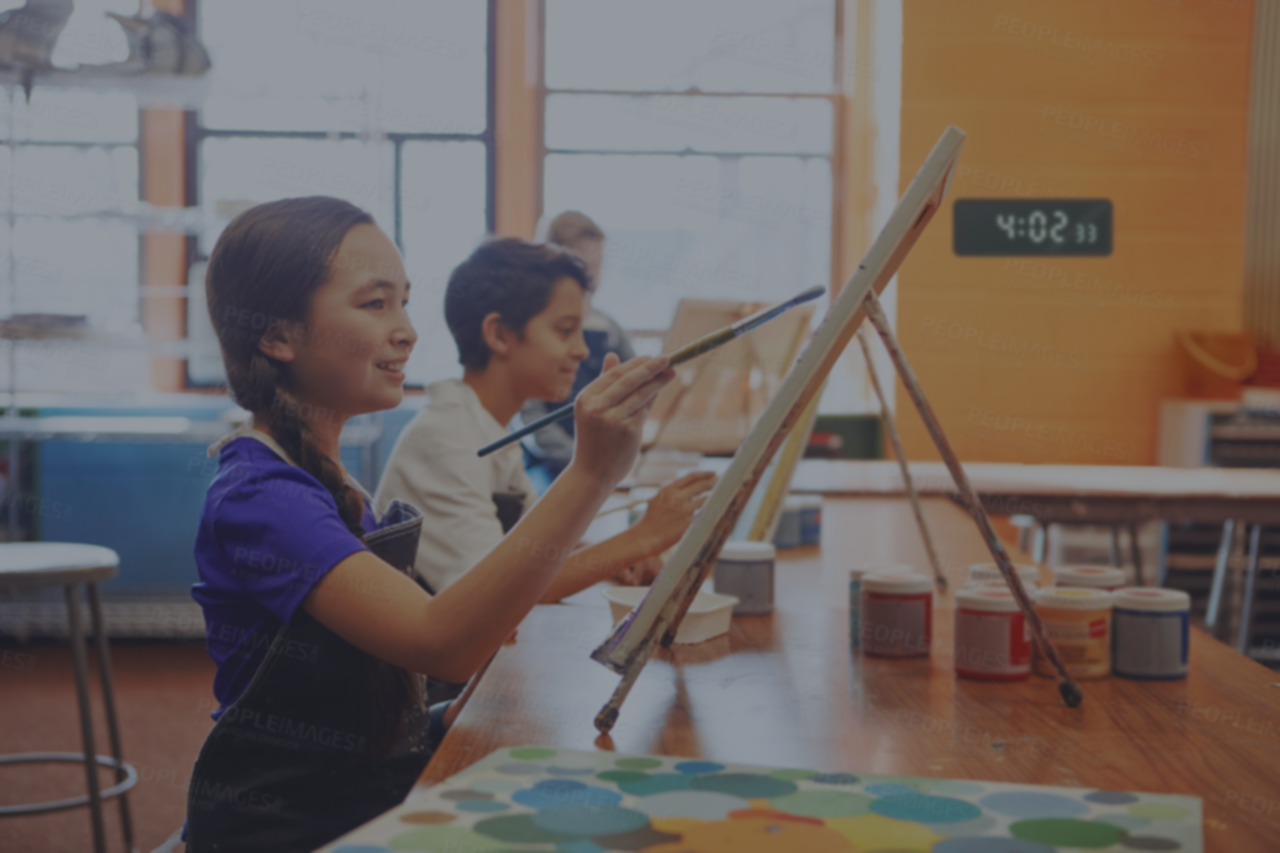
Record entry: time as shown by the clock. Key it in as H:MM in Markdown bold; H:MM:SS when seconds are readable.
**4:02**
